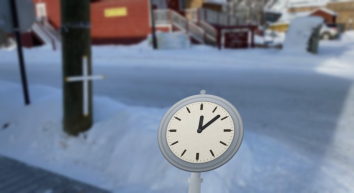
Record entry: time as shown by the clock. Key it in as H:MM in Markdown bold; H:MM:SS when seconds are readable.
**12:08**
